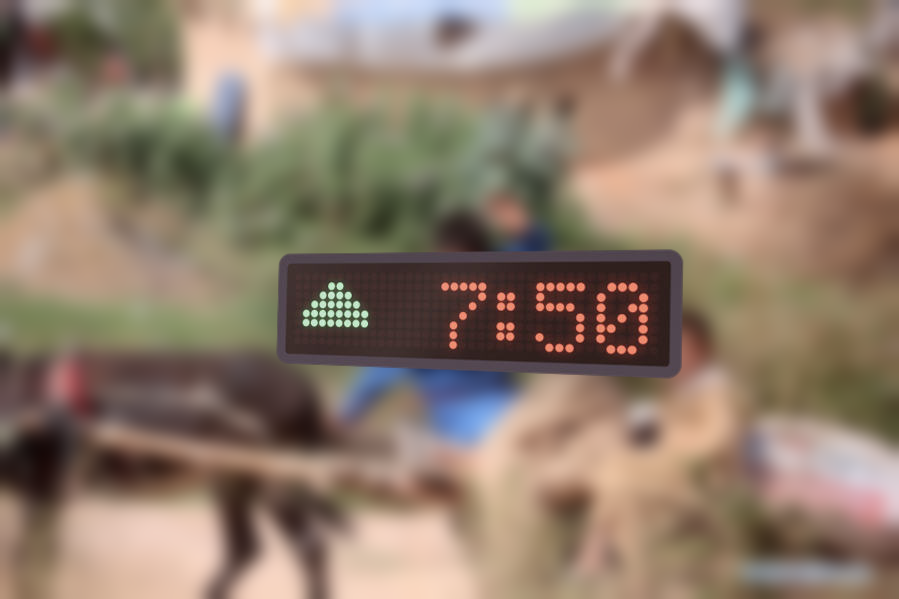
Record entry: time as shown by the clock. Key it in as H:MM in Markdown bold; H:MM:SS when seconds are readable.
**7:50**
